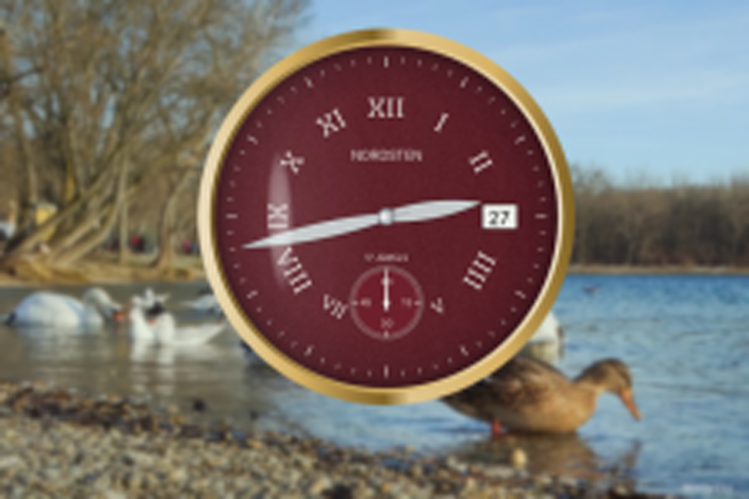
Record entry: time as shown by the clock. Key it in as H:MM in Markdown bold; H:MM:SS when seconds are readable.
**2:43**
